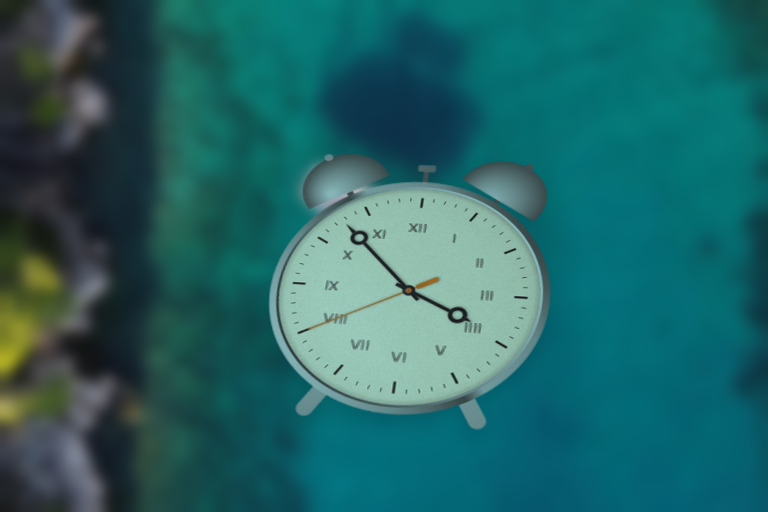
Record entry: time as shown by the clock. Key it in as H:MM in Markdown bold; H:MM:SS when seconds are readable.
**3:52:40**
